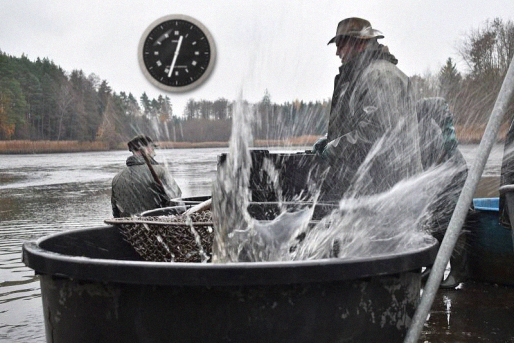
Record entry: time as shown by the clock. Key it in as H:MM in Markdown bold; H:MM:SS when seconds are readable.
**12:33**
